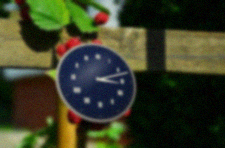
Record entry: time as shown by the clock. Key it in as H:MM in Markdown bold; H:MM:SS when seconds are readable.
**3:12**
